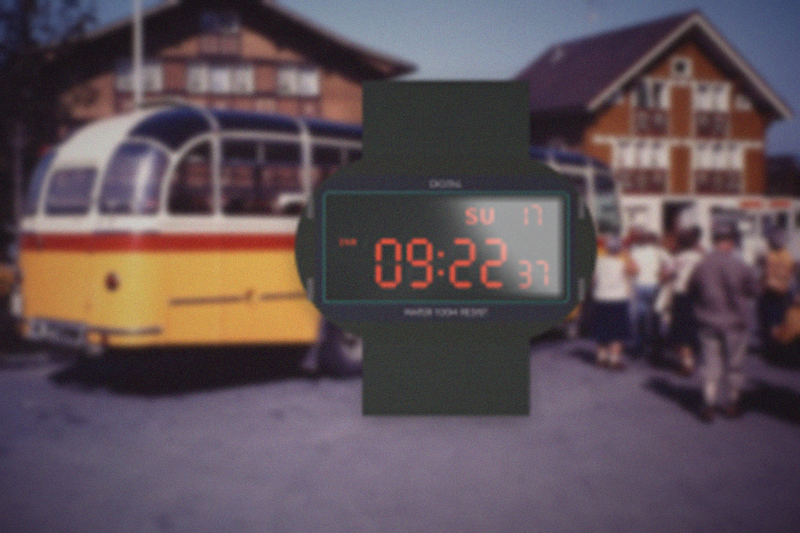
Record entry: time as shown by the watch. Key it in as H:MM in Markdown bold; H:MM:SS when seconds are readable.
**9:22:37**
